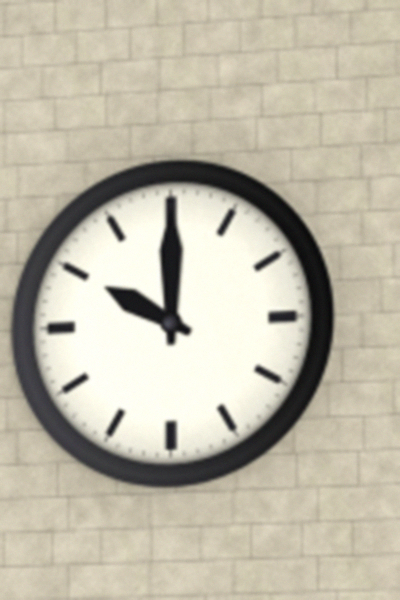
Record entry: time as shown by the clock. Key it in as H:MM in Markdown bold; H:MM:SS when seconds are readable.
**10:00**
